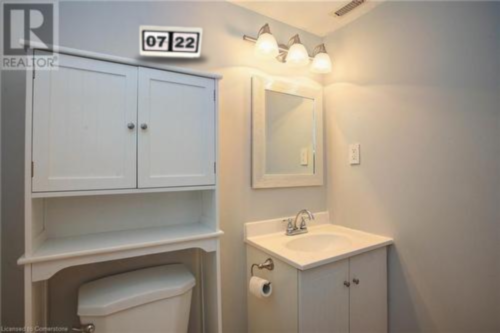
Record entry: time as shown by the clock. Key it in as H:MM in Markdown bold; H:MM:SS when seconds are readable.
**7:22**
